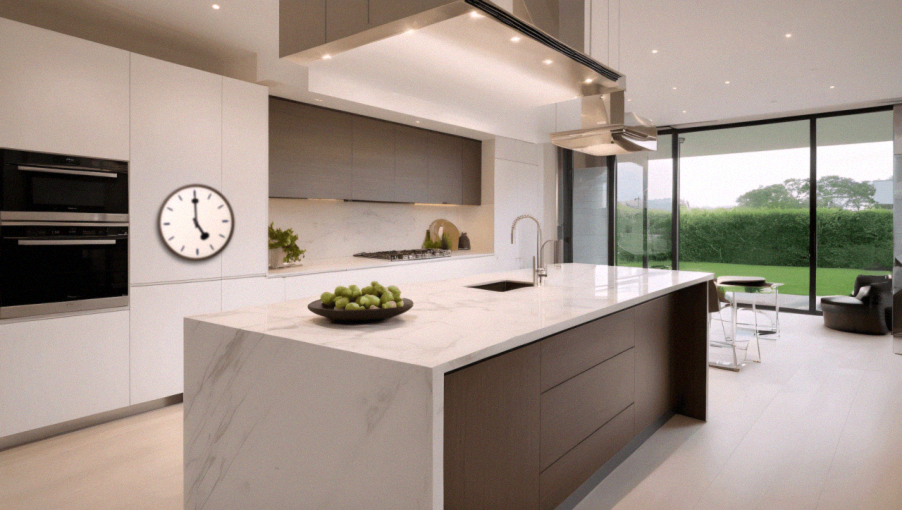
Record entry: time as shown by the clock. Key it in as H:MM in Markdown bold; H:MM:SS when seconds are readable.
**5:00**
